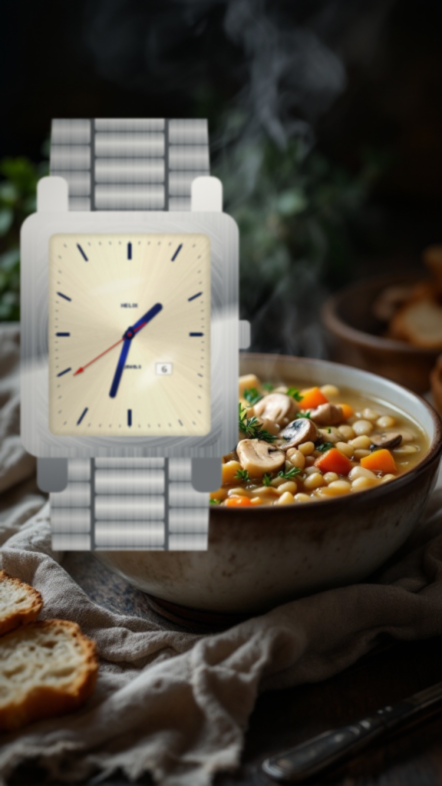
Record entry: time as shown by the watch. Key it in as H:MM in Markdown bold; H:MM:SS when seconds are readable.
**1:32:39**
